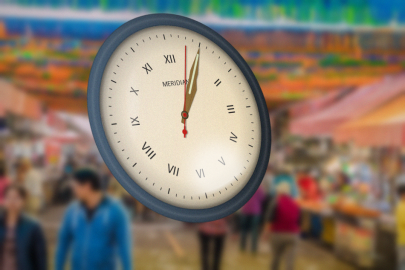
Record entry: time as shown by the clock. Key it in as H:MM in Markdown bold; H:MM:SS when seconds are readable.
**1:05:03**
